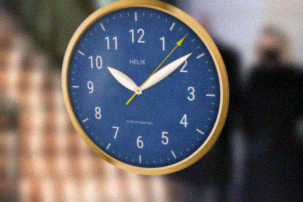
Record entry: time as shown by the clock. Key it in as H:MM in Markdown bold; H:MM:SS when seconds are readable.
**10:09:07**
